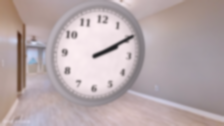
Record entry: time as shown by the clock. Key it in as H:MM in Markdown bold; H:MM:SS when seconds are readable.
**2:10**
